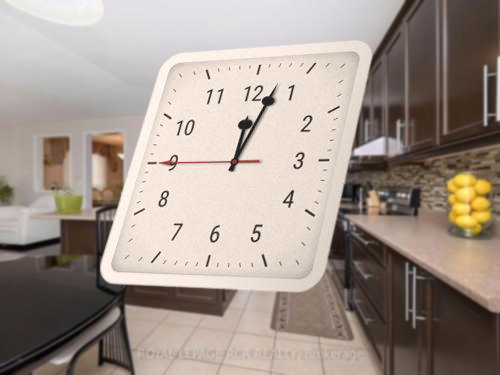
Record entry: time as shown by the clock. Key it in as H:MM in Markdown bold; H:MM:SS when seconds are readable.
**12:02:45**
